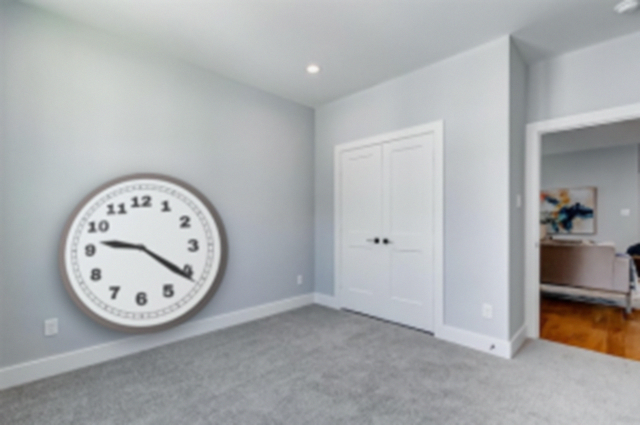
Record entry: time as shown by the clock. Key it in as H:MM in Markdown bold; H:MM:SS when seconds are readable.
**9:21**
